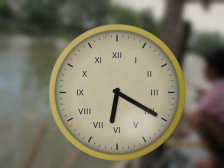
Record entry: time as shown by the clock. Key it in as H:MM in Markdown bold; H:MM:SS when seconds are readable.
**6:20**
